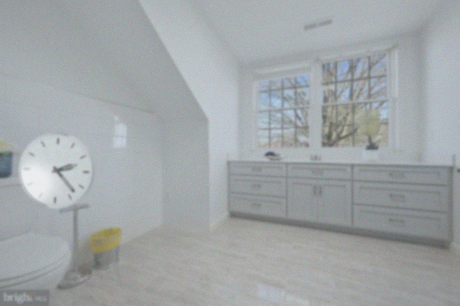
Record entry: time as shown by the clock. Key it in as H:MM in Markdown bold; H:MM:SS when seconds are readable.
**2:23**
